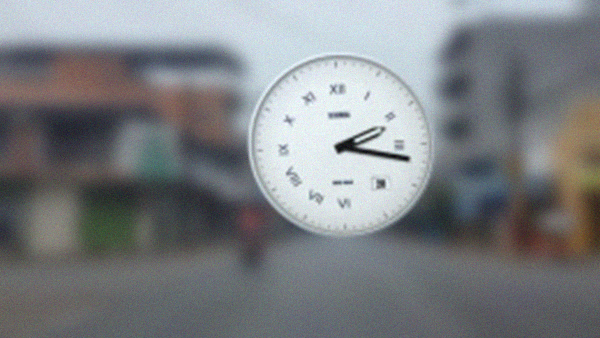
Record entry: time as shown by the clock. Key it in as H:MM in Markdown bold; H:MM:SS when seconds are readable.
**2:17**
